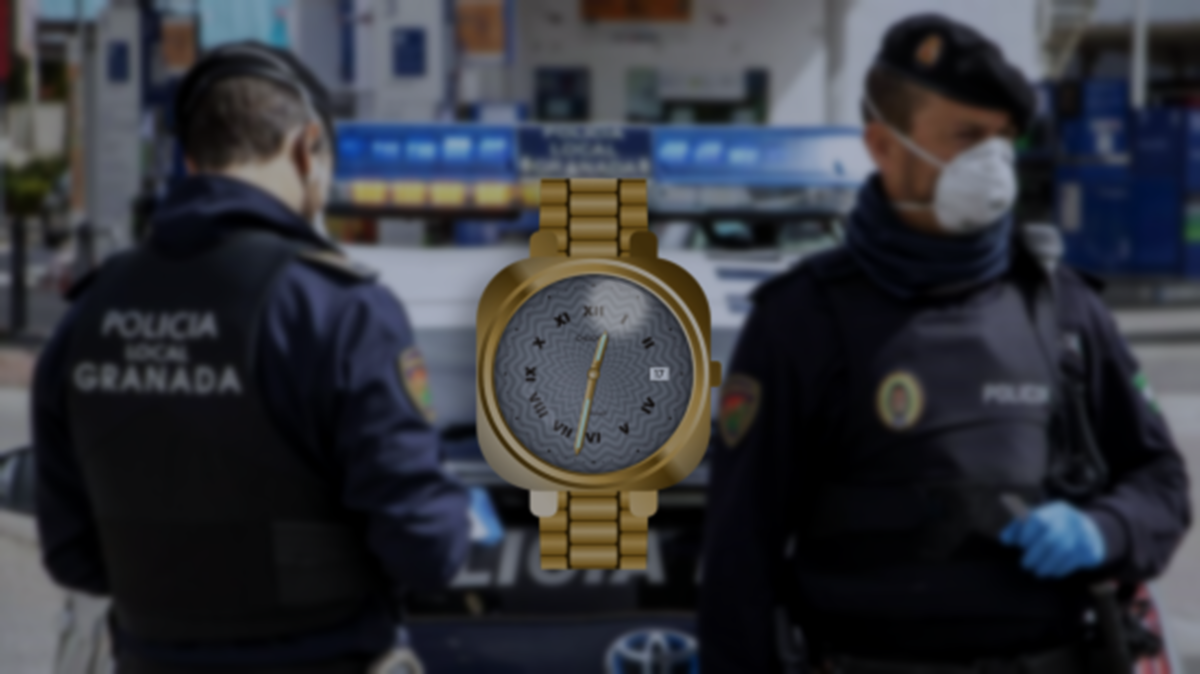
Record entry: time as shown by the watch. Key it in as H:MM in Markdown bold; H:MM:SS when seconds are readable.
**12:32**
